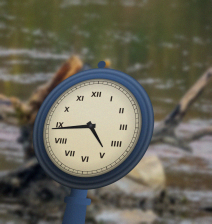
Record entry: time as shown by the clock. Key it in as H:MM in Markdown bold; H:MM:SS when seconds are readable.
**4:44**
